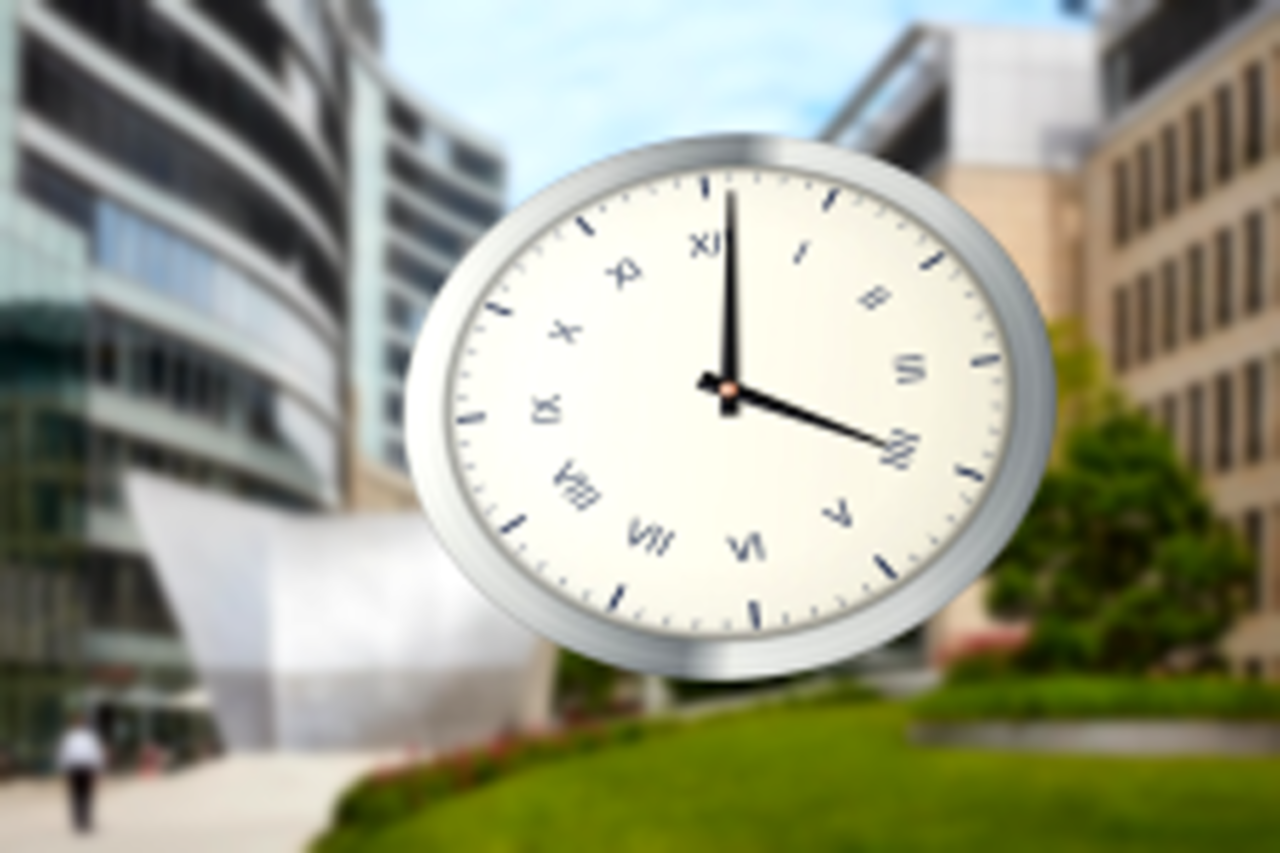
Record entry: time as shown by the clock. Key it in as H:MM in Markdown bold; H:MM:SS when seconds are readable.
**4:01**
